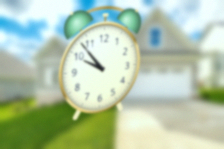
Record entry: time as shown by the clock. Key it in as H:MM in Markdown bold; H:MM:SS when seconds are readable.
**9:53**
